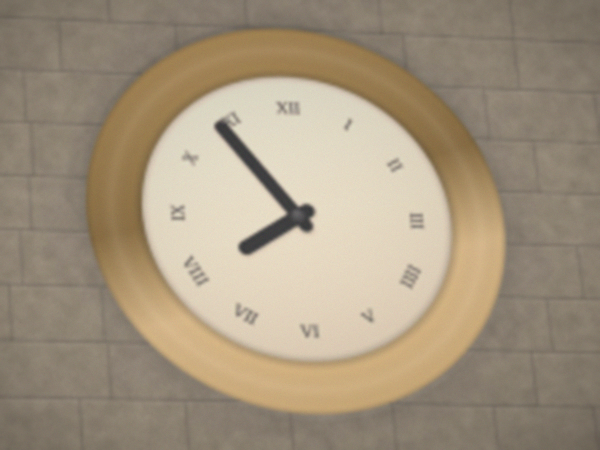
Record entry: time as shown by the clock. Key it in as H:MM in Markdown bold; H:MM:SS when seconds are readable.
**7:54**
